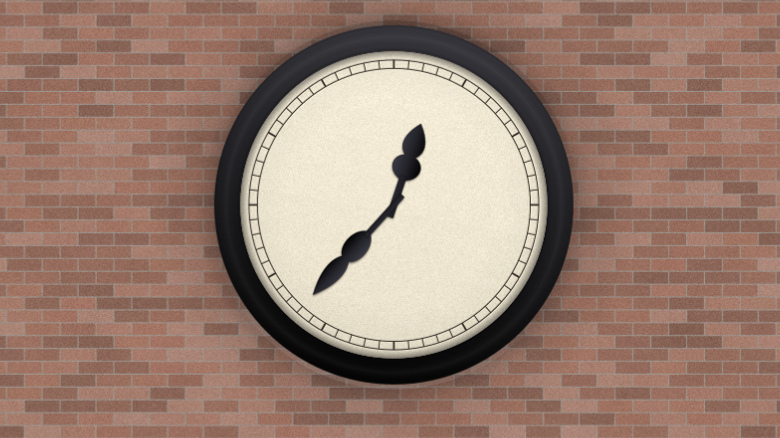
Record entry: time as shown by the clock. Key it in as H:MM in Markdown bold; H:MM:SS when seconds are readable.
**12:37**
